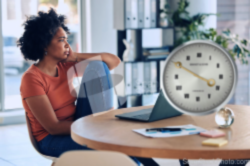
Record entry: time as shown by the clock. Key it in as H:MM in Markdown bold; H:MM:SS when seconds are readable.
**3:50**
